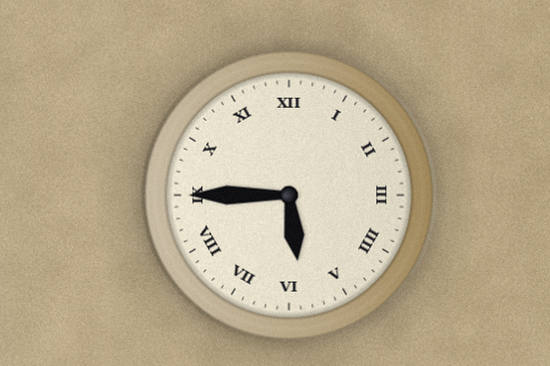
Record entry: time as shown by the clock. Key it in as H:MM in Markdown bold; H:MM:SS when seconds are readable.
**5:45**
